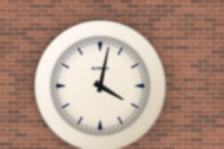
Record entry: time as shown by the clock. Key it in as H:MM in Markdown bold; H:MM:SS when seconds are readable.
**4:02**
